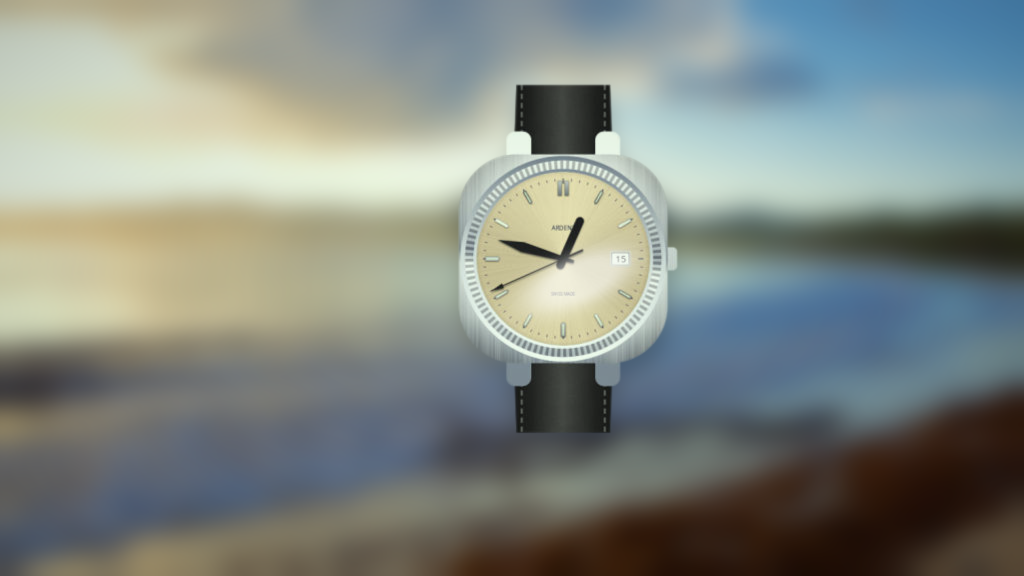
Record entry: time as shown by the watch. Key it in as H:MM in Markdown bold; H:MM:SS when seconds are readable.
**12:47:41**
